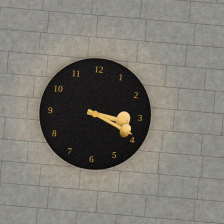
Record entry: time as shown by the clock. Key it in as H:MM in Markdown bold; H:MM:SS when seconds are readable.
**3:19**
